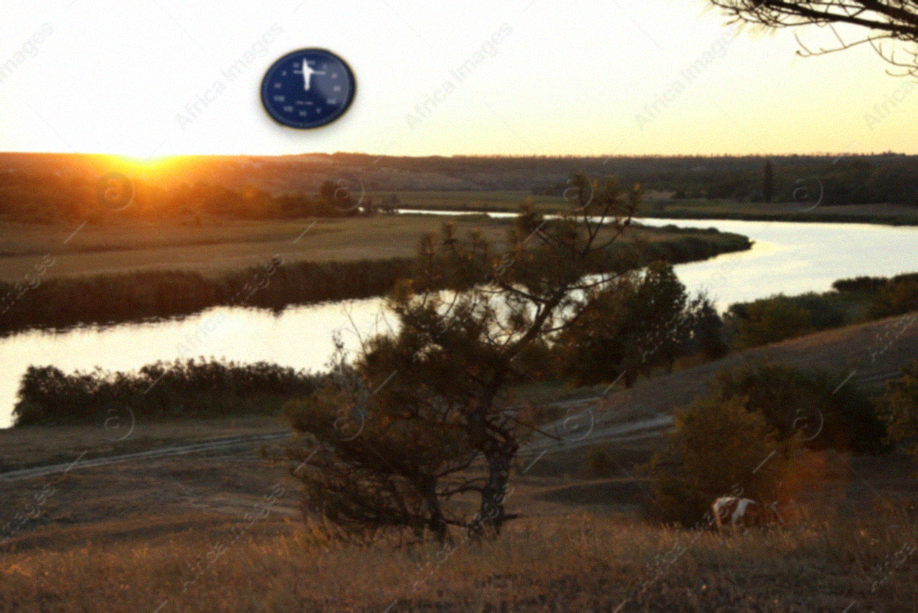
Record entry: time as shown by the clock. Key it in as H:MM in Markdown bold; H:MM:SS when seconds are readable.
**11:58**
